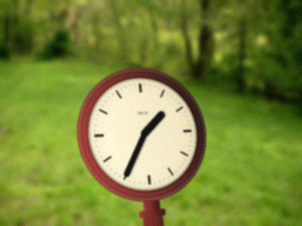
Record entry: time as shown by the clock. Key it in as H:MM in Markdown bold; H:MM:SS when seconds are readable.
**1:35**
